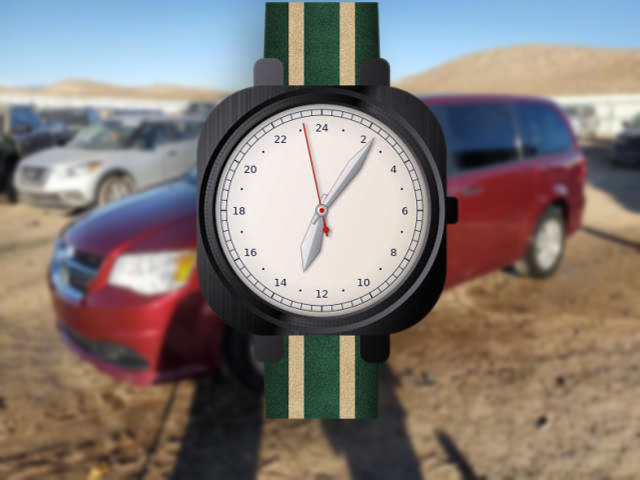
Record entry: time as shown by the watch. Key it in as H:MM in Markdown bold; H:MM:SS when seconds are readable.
**13:05:58**
